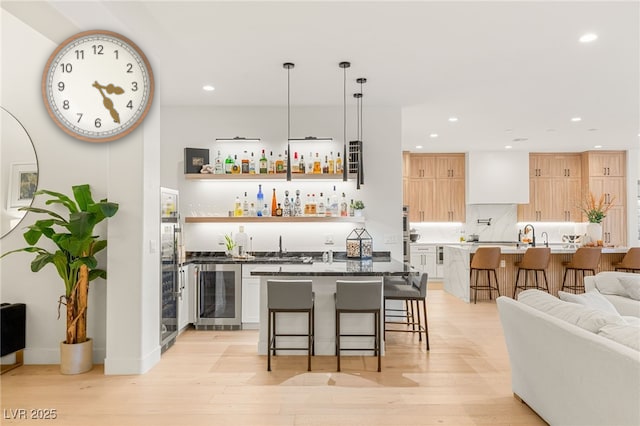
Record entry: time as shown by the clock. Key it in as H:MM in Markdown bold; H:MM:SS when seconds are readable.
**3:25**
